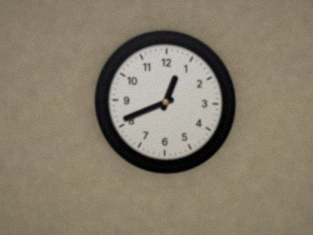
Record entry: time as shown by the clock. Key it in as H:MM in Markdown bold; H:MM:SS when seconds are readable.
**12:41**
